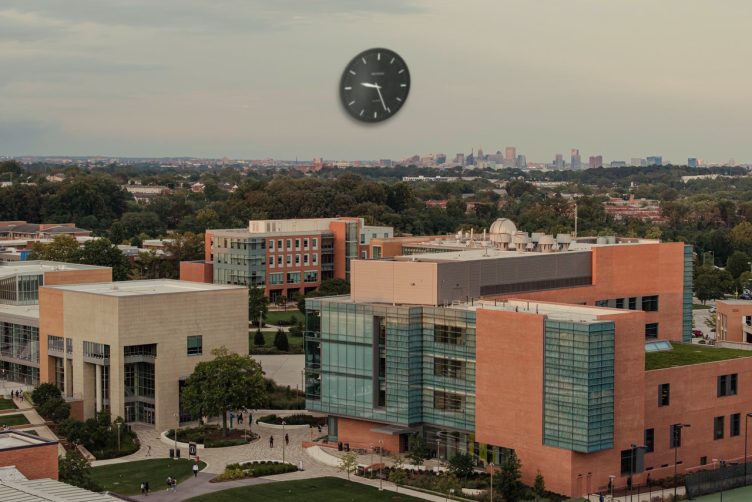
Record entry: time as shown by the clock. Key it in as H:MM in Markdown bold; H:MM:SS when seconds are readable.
**9:26**
